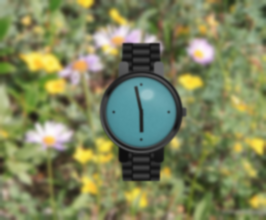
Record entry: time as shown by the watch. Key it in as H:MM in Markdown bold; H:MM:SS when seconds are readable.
**5:58**
